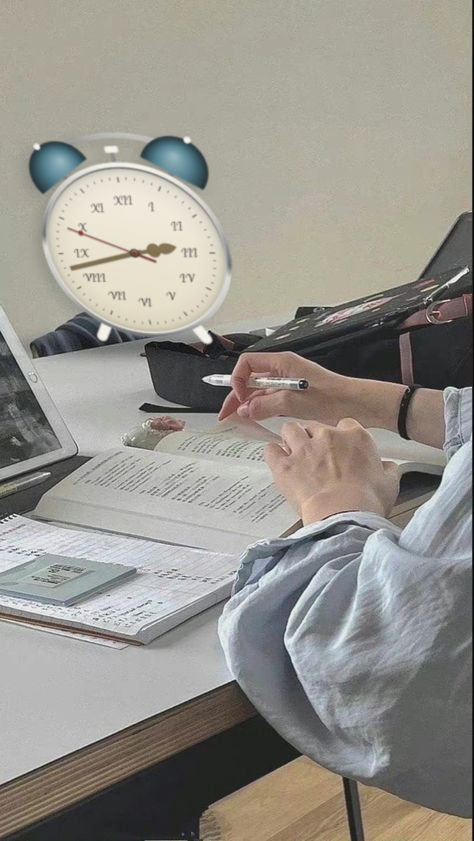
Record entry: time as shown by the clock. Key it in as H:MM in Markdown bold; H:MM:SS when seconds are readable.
**2:42:49**
